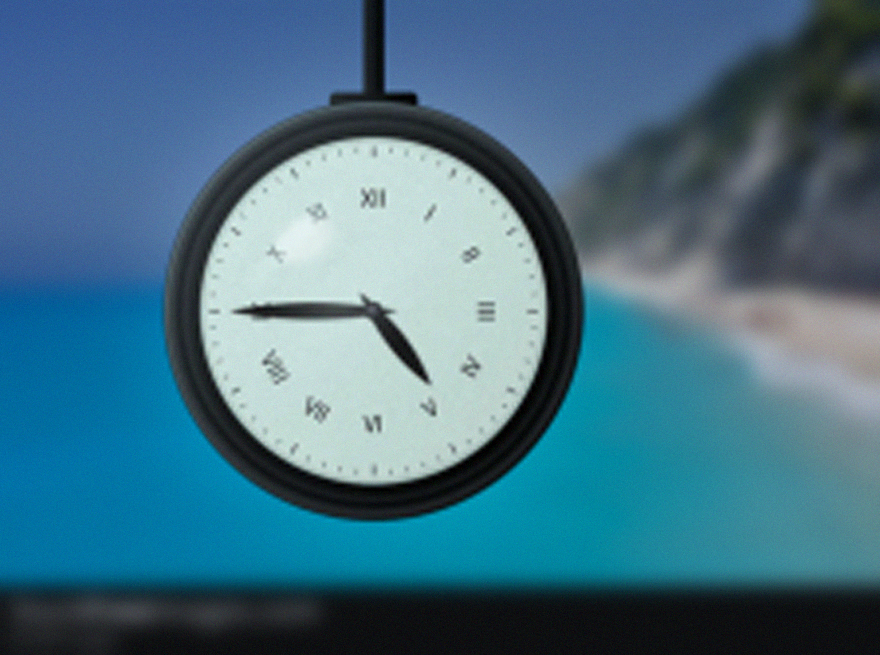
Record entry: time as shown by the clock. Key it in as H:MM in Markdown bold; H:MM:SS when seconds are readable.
**4:45**
